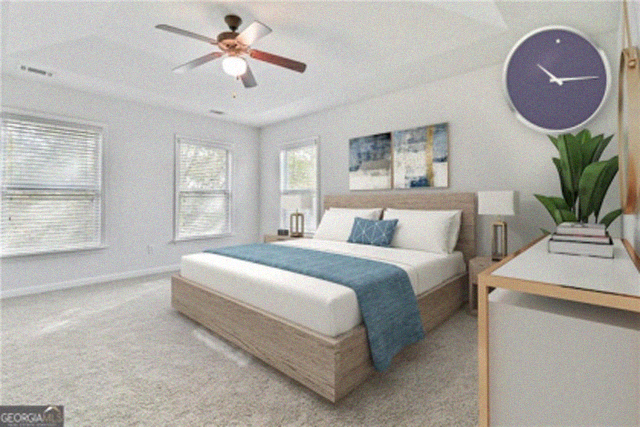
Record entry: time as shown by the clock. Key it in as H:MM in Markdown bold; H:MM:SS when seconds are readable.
**10:14**
